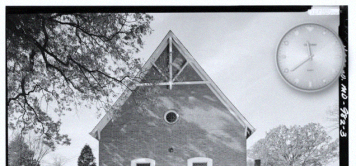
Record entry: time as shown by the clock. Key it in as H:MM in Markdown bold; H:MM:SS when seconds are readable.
**11:39**
